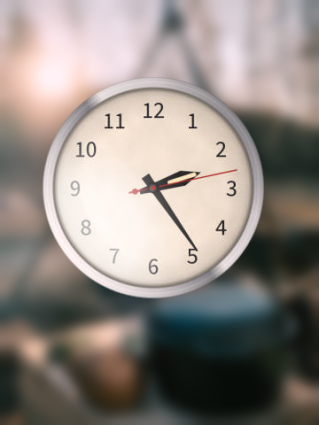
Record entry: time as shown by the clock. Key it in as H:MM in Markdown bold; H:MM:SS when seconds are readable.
**2:24:13**
